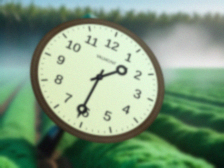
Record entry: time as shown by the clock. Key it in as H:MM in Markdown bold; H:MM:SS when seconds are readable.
**1:31**
